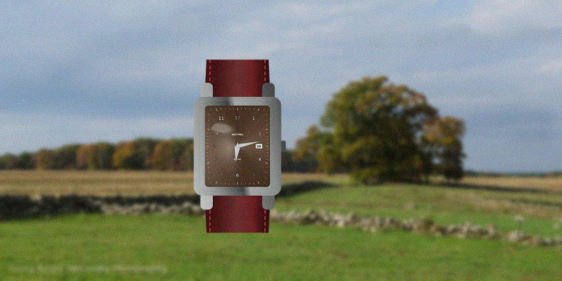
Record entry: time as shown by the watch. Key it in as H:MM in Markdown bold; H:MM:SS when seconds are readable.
**6:13**
